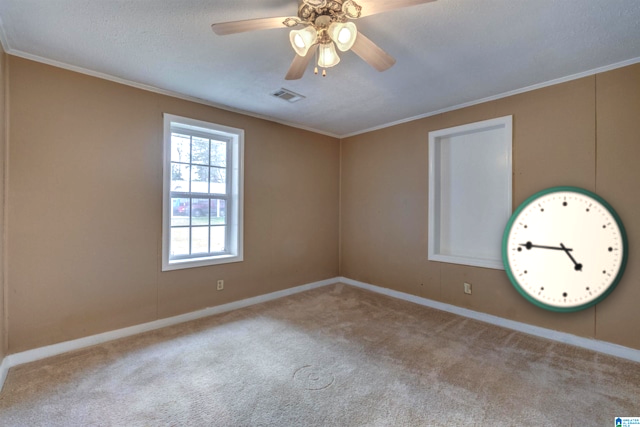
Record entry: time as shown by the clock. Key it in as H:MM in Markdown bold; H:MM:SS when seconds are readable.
**4:46**
